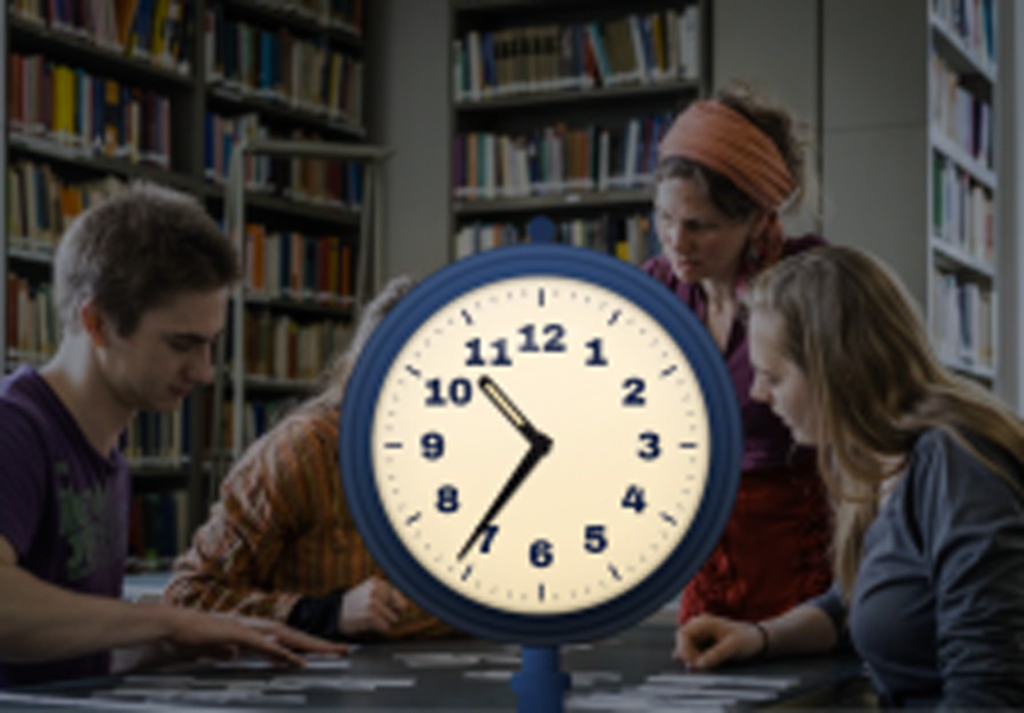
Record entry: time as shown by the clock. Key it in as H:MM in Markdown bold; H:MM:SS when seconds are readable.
**10:36**
